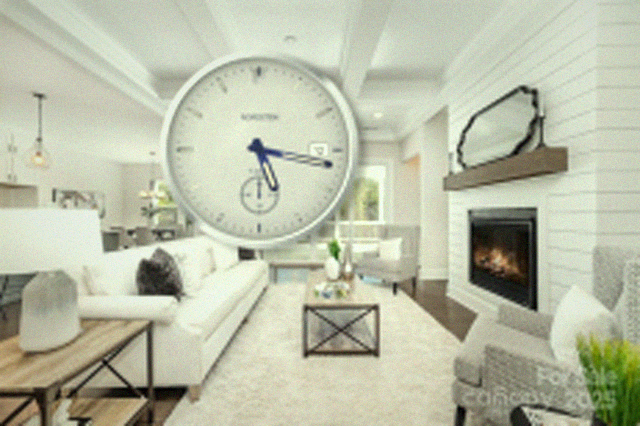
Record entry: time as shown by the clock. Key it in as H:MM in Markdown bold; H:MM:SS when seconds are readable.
**5:17**
